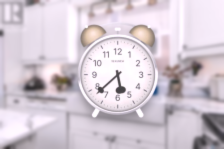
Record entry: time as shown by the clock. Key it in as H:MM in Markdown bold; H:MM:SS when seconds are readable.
**5:38**
